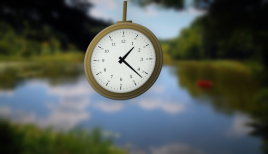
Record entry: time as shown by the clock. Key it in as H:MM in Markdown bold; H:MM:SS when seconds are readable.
**1:22**
